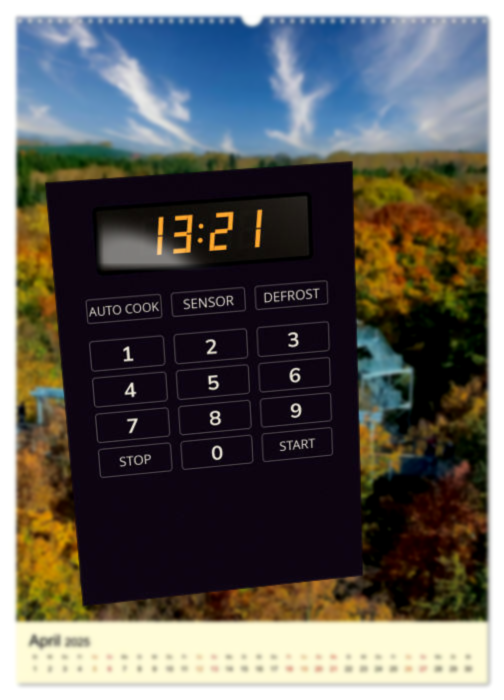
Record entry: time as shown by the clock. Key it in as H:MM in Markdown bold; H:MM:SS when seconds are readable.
**13:21**
